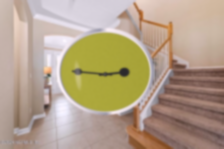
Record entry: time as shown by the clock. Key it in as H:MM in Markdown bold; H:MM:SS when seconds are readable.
**2:46**
